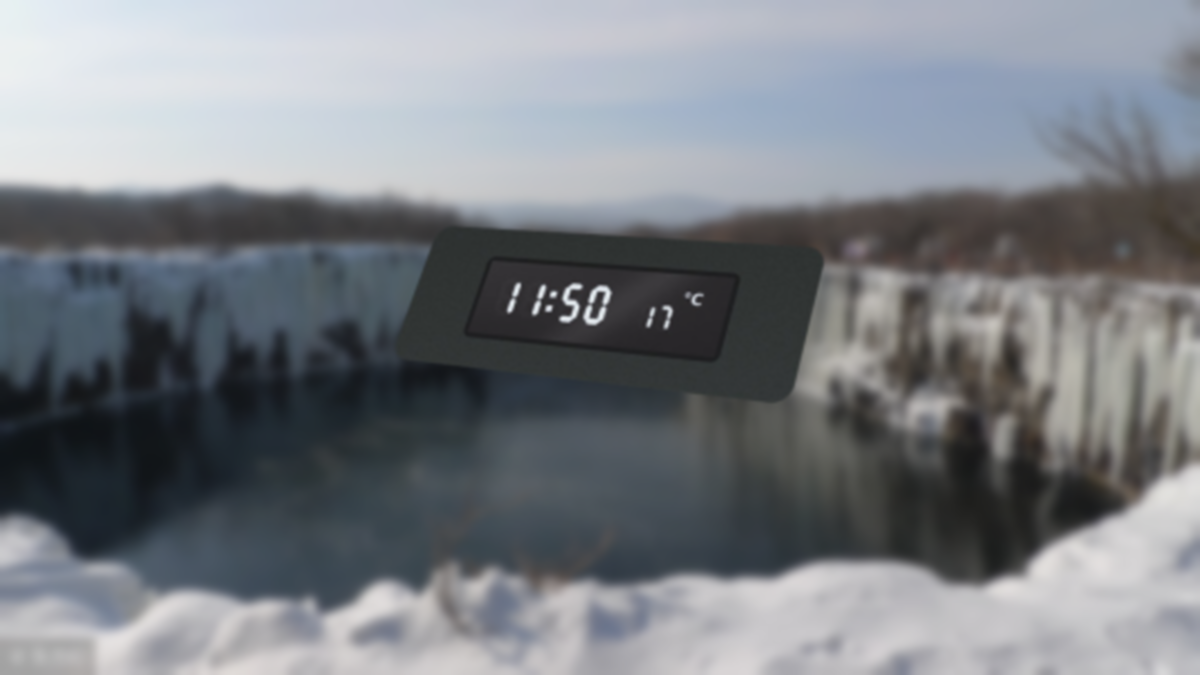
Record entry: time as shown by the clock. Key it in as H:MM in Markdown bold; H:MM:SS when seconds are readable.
**11:50**
